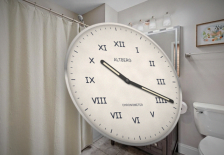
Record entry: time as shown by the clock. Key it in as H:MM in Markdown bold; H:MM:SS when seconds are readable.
**10:19**
